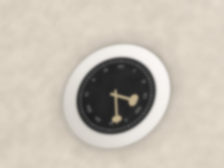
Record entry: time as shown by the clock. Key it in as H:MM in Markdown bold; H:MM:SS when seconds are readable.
**3:28**
